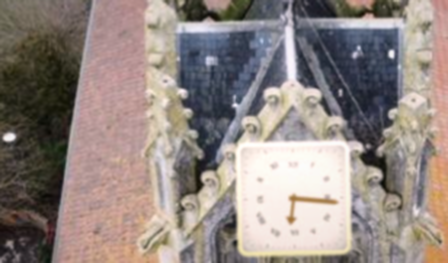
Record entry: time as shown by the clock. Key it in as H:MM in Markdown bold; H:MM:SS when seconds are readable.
**6:16**
